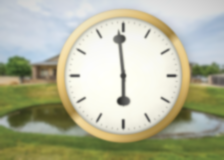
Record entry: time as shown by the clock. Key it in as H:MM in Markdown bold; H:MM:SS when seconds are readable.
**5:59**
